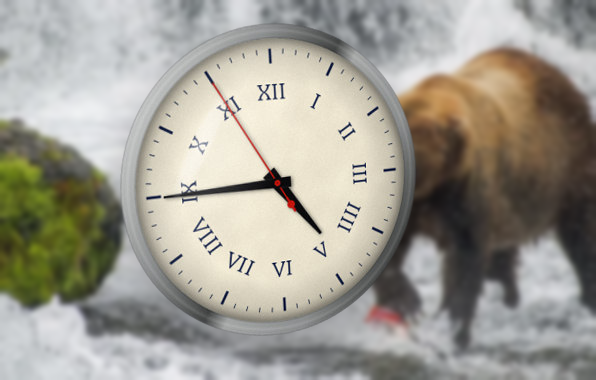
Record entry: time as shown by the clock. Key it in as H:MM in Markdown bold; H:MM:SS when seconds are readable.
**4:44:55**
